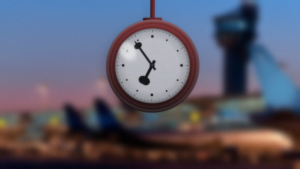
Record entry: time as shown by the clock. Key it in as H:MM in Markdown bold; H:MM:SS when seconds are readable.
**6:54**
